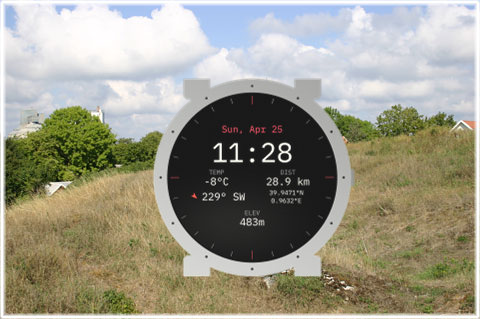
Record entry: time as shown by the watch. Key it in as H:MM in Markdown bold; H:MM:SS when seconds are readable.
**11:28**
